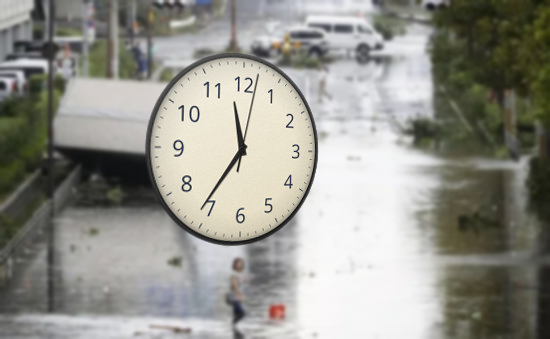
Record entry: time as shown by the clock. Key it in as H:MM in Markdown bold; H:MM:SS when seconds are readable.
**11:36:02**
